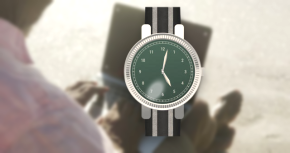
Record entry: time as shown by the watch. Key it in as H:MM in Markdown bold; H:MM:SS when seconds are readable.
**5:02**
